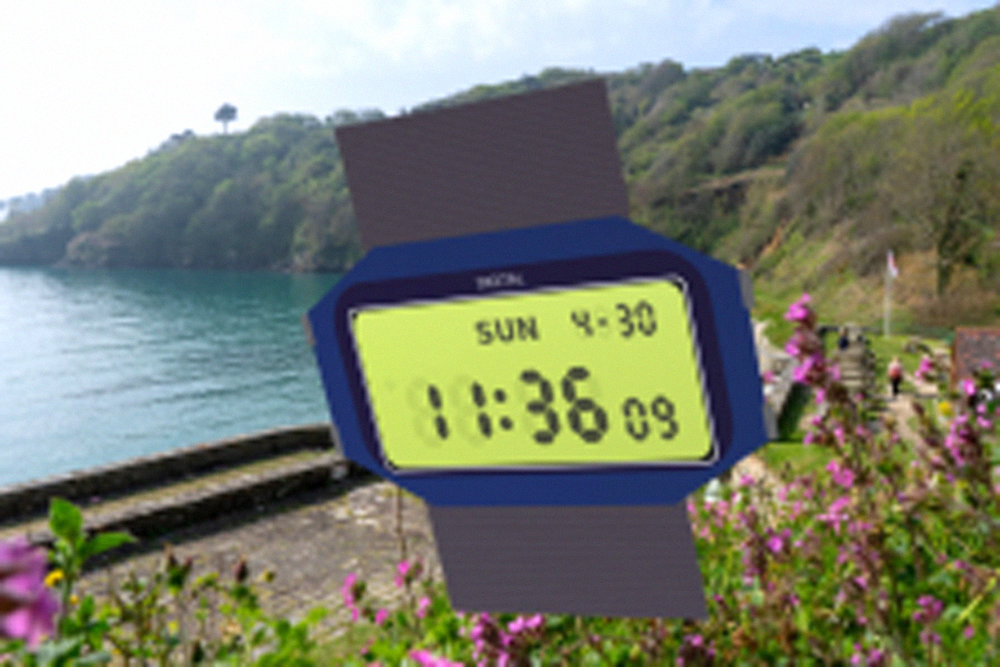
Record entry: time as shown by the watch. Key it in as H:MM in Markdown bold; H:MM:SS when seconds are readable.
**11:36:09**
